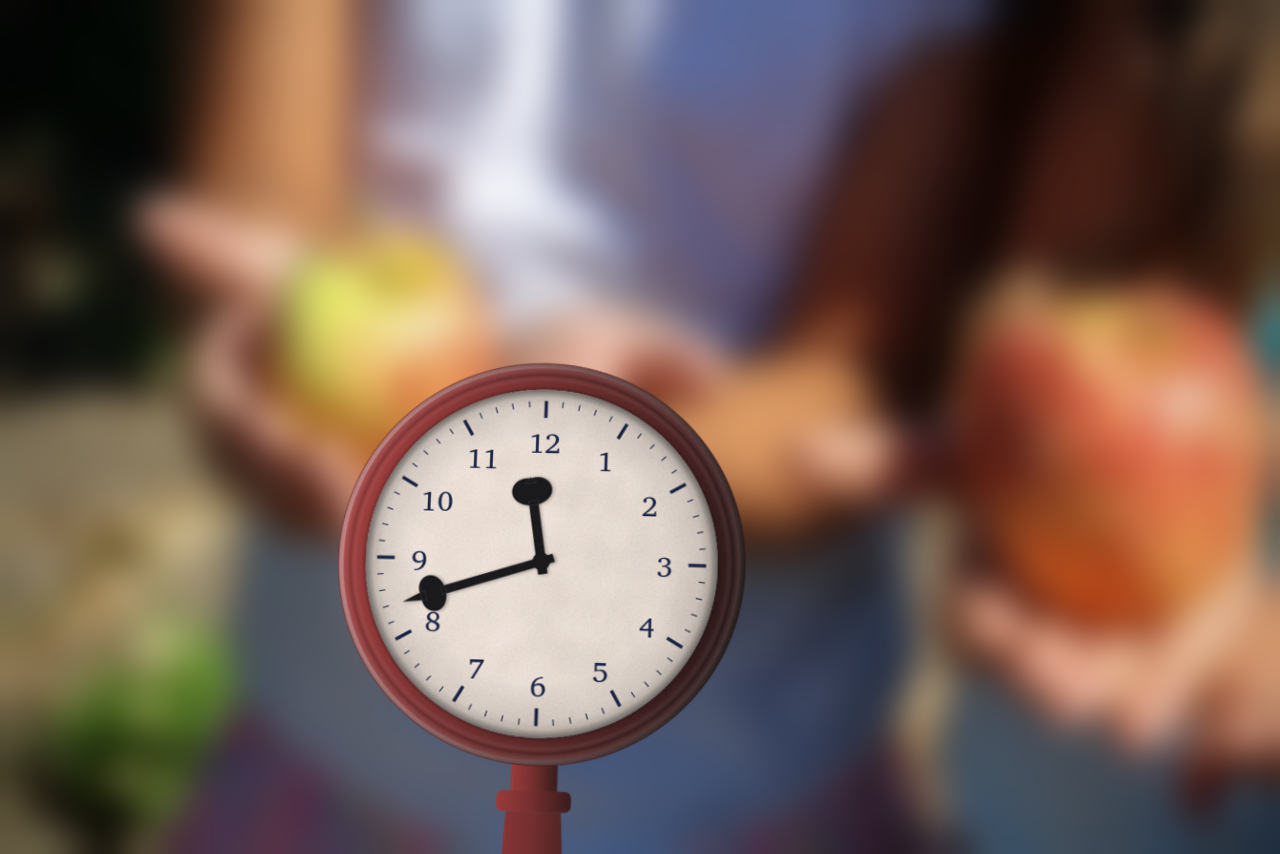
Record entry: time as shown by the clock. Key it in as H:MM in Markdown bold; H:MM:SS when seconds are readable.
**11:42**
